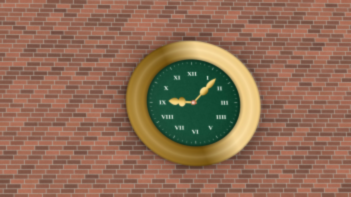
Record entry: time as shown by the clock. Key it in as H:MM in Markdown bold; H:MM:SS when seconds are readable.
**9:07**
